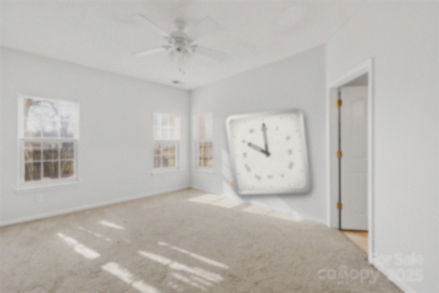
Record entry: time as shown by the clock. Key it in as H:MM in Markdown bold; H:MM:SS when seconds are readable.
**10:00**
